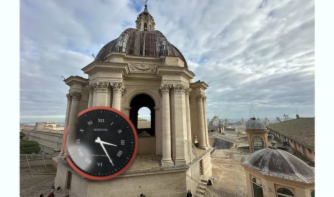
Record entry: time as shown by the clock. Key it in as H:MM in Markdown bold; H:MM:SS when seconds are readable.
**3:25**
